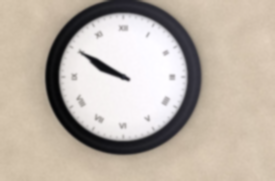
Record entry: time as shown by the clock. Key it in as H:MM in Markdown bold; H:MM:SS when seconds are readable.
**9:50**
